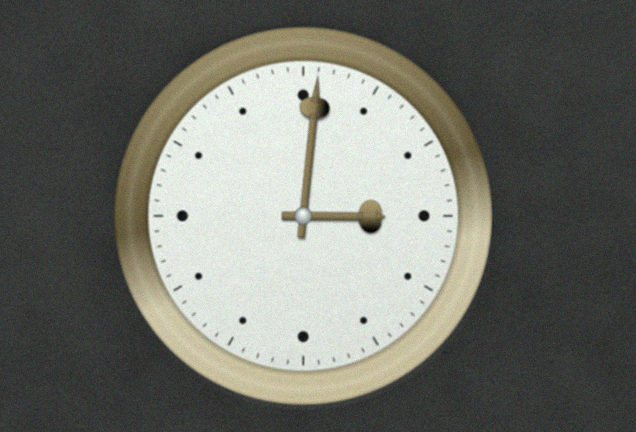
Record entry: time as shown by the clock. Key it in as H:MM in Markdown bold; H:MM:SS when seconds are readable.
**3:01**
